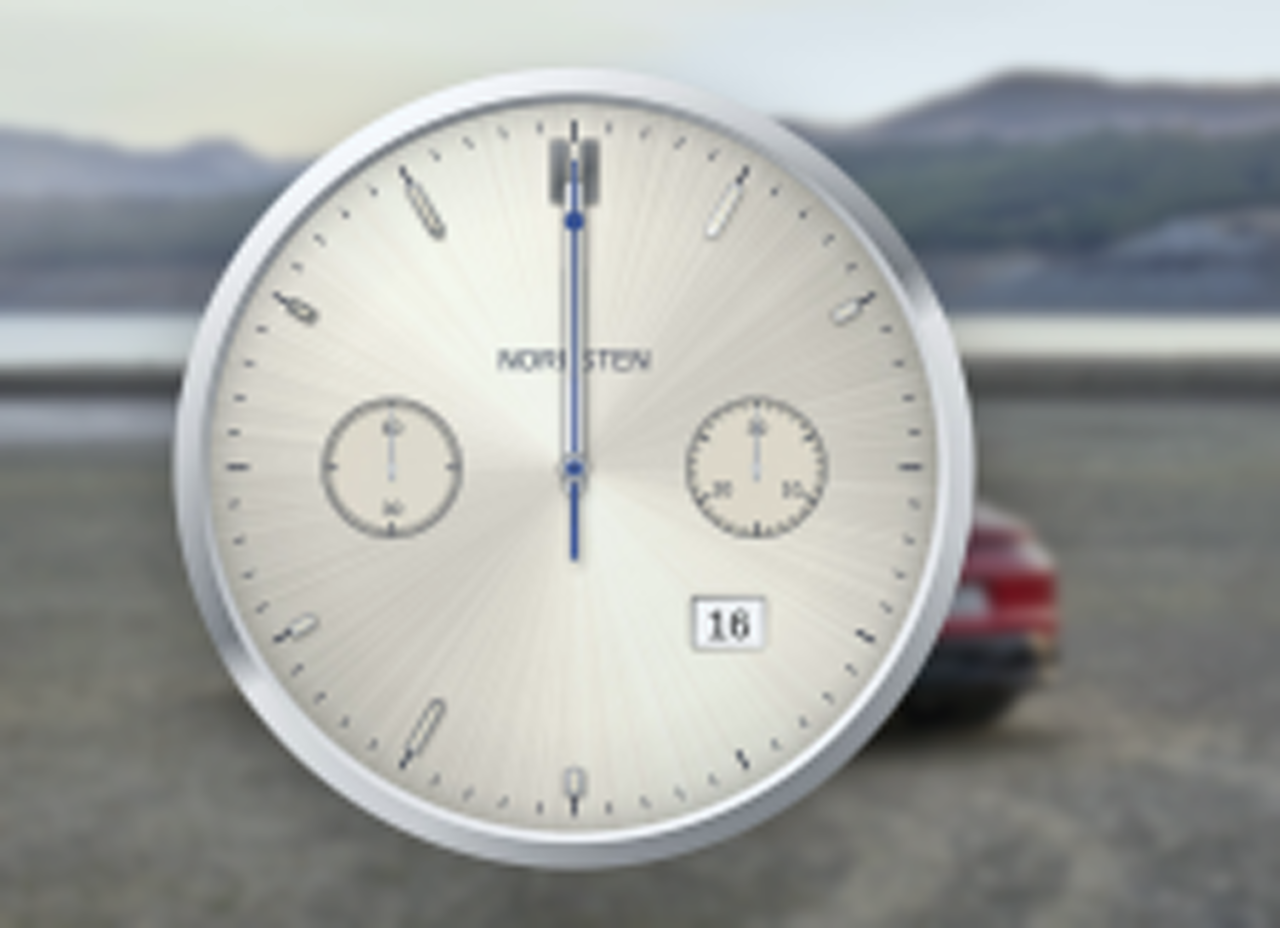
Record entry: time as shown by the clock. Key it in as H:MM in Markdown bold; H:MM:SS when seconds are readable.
**12:00**
